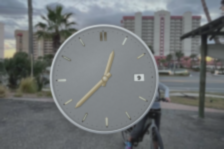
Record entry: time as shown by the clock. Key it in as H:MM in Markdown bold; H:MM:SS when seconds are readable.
**12:38**
